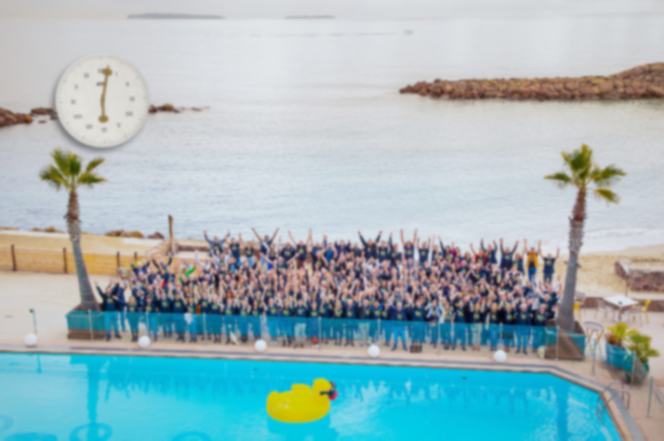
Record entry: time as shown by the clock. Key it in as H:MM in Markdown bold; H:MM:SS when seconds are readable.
**6:02**
